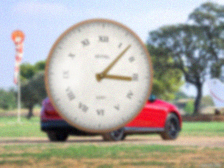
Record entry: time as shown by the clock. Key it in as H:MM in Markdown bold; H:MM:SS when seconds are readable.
**3:07**
